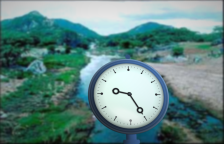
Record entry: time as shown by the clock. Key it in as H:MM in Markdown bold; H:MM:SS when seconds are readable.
**9:25**
